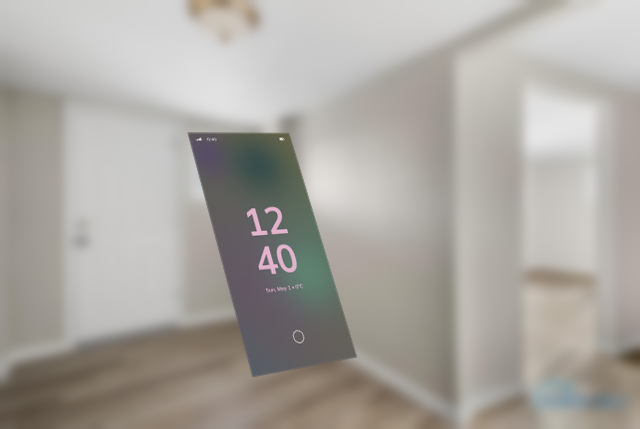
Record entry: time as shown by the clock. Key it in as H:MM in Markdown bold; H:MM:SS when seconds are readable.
**12:40**
